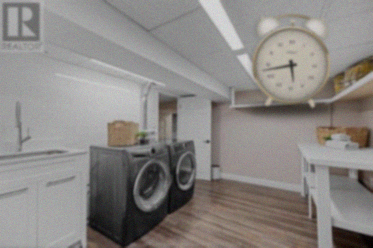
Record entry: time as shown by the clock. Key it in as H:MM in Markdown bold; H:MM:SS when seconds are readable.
**5:43**
